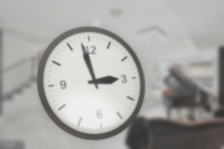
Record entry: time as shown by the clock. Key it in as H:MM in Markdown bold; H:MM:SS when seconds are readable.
**2:58**
